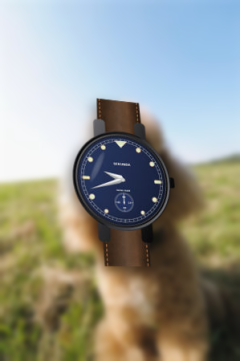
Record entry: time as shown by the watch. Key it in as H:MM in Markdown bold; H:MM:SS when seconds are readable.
**9:42**
